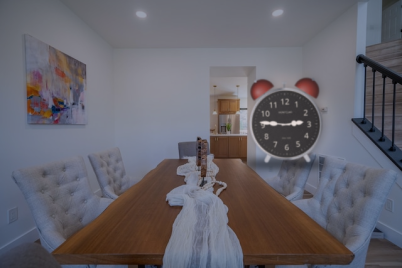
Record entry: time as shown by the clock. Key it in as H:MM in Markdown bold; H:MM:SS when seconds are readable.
**2:46**
